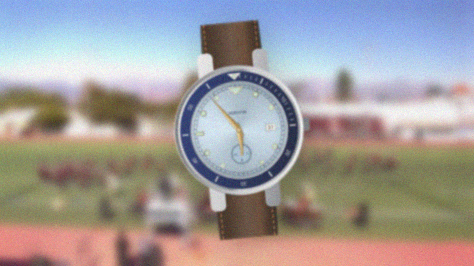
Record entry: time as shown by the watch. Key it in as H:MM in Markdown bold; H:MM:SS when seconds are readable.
**5:54**
